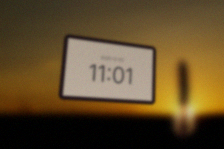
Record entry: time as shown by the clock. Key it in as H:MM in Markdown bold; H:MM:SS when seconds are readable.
**11:01**
